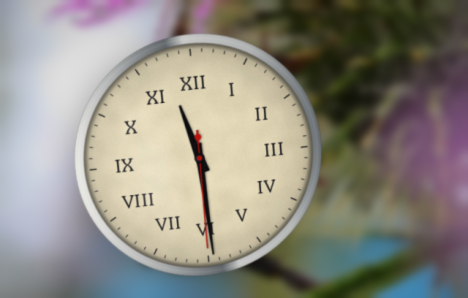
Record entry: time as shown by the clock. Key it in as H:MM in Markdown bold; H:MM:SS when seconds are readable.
**11:29:30**
